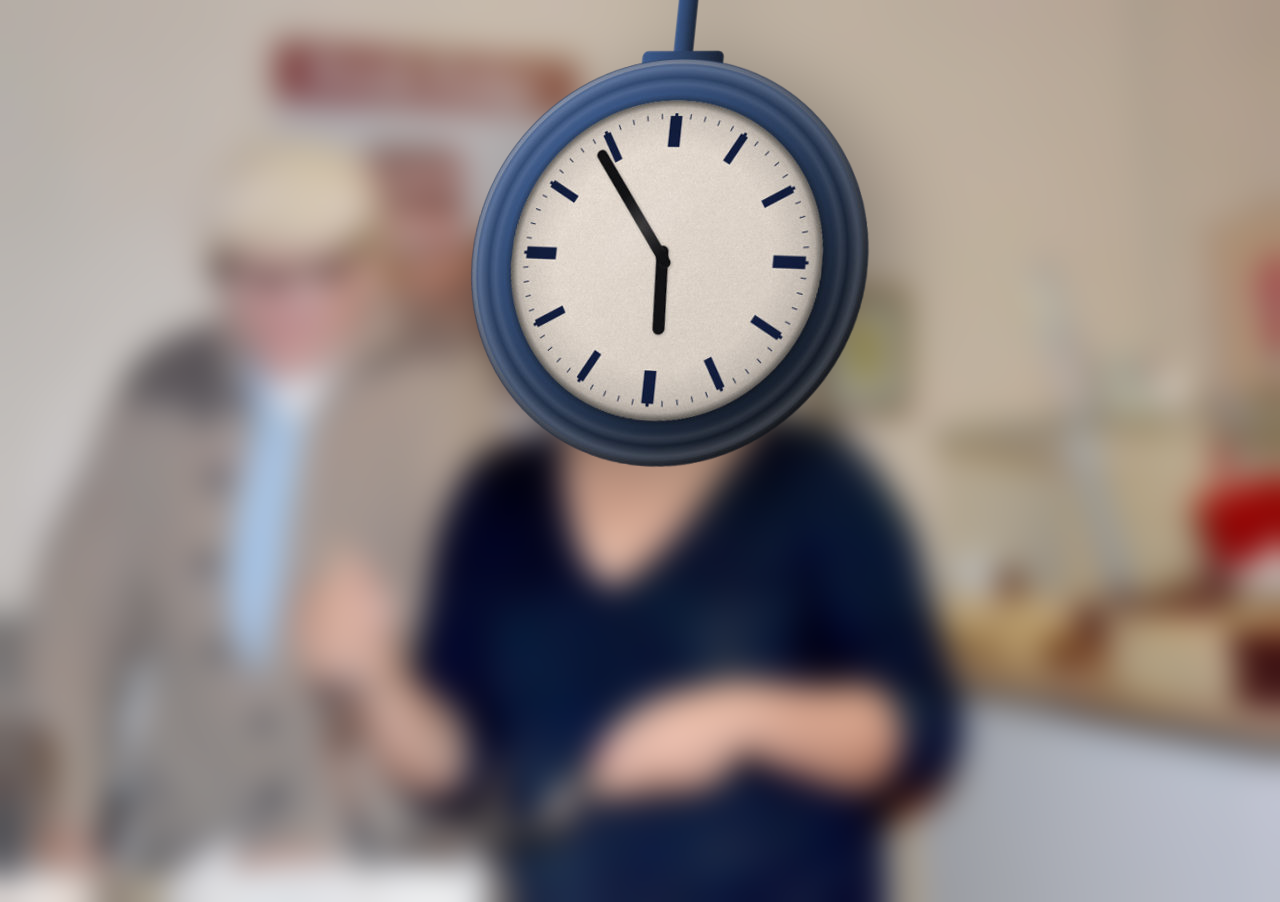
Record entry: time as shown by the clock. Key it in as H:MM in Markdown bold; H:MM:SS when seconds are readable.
**5:54**
